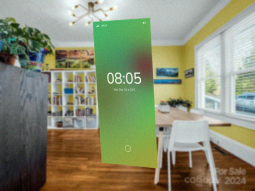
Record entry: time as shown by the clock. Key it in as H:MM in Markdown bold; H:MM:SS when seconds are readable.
**8:05**
